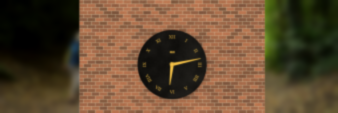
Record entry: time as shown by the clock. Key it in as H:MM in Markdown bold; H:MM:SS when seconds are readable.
**6:13**
